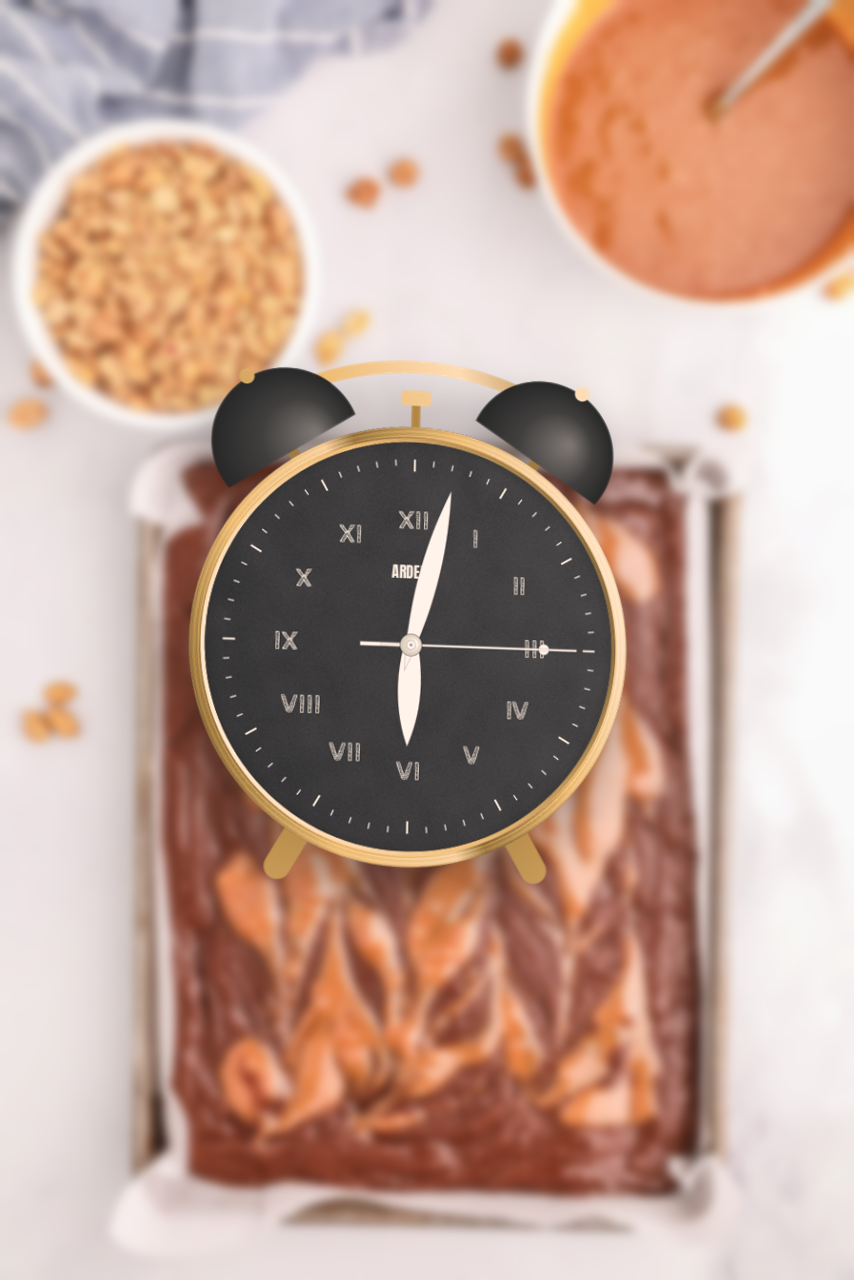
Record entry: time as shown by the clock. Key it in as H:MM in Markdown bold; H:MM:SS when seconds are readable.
**6:02:15**
